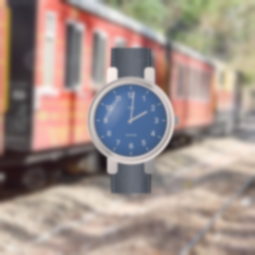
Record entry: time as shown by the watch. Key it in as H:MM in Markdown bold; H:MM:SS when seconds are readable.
**2:01**
